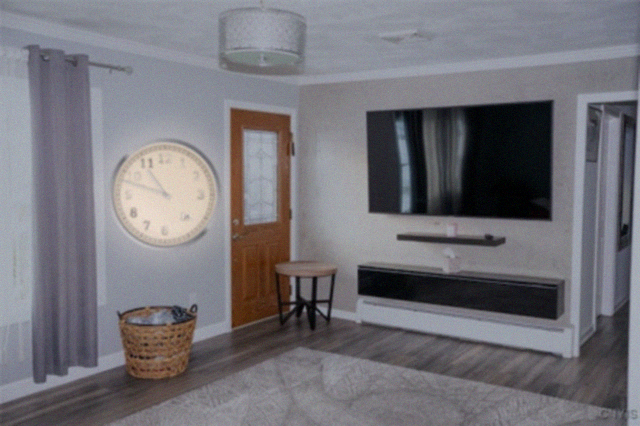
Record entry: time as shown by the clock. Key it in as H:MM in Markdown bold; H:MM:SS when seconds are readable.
**10:48**
